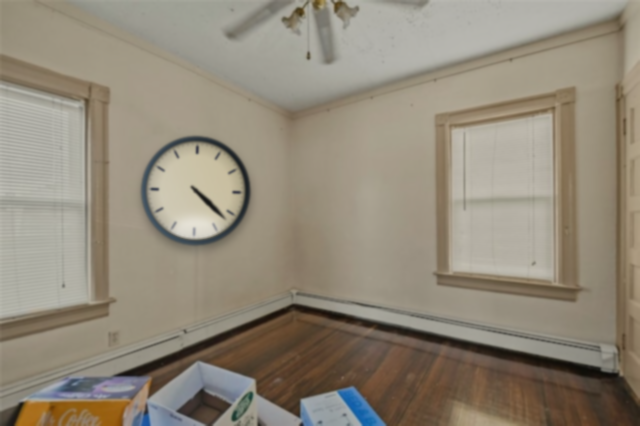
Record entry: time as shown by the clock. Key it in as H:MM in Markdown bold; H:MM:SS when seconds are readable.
**4:22**
